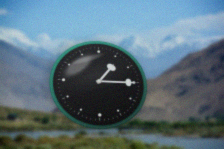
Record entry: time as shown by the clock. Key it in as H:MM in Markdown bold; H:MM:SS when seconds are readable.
**1:15**
